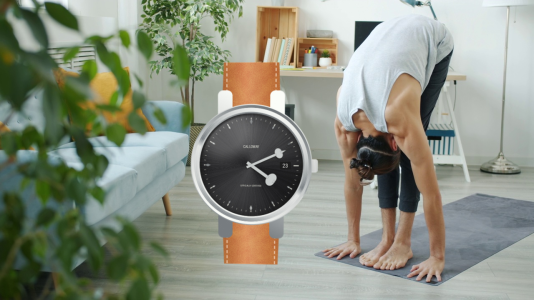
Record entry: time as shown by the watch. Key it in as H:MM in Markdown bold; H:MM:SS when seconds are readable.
**4:11**
